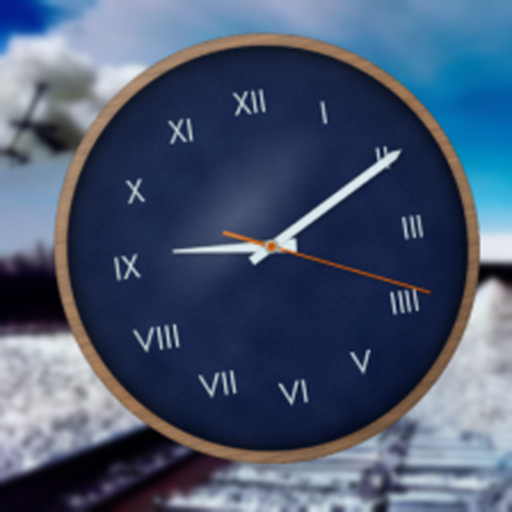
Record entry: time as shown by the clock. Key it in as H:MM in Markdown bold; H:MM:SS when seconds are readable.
**9:10:19**
